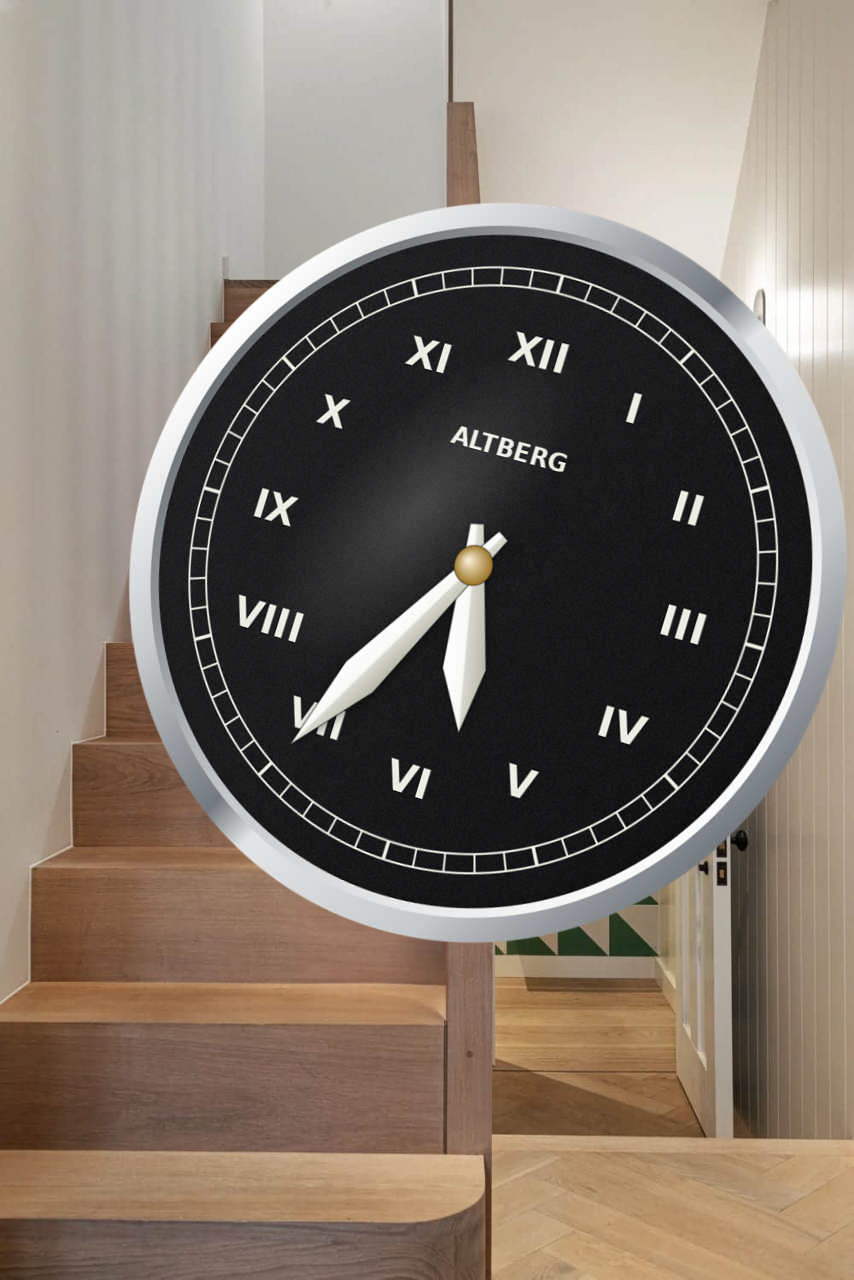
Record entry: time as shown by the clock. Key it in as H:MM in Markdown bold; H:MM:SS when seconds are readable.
**5:35**
